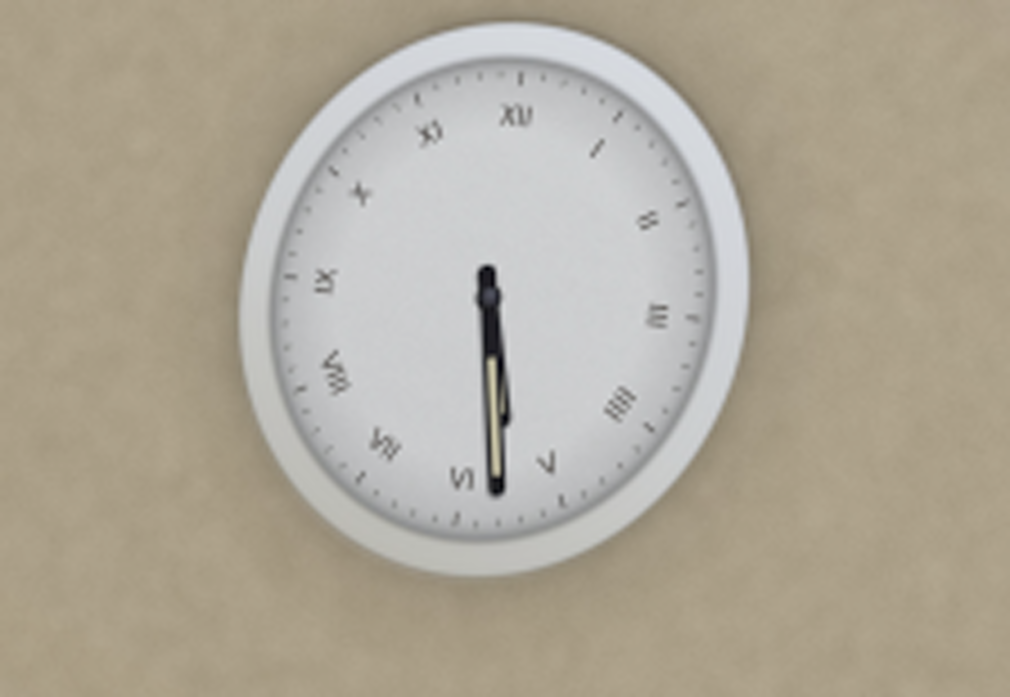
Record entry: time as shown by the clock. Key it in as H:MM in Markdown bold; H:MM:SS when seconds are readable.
**5:28**
